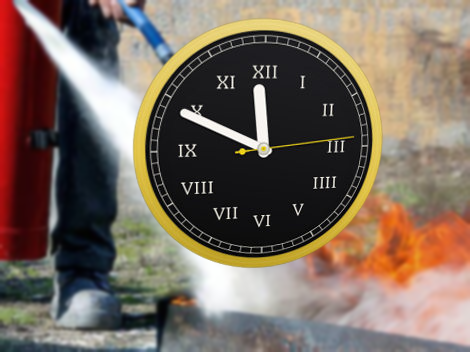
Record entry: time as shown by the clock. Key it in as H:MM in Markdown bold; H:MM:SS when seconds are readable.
**11:49:14**
